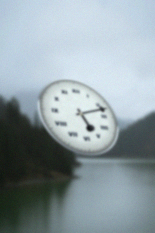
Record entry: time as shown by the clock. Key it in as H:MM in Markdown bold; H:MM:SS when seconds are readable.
**5:12**
